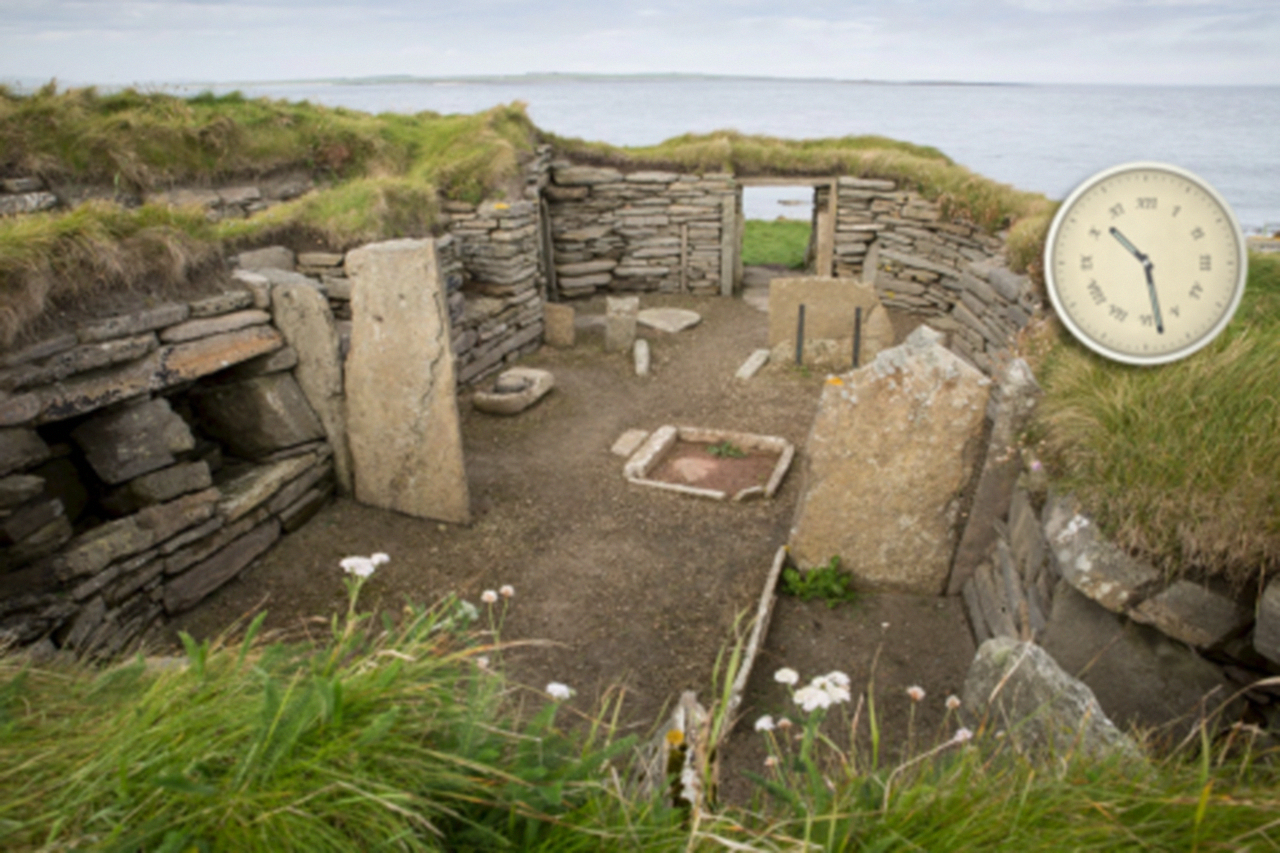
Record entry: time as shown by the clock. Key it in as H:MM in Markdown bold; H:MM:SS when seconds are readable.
**10:28**
